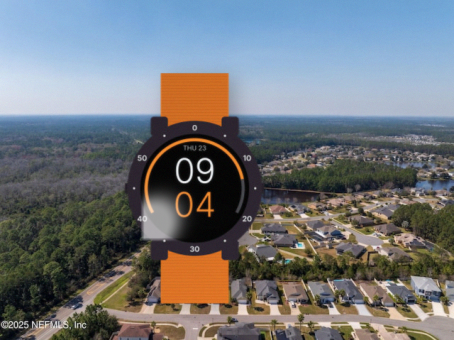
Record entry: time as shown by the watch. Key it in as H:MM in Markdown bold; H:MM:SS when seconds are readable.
**9:04**
